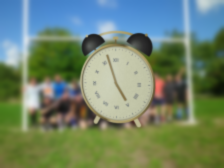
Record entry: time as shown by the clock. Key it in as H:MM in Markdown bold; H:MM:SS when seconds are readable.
**4:57**
